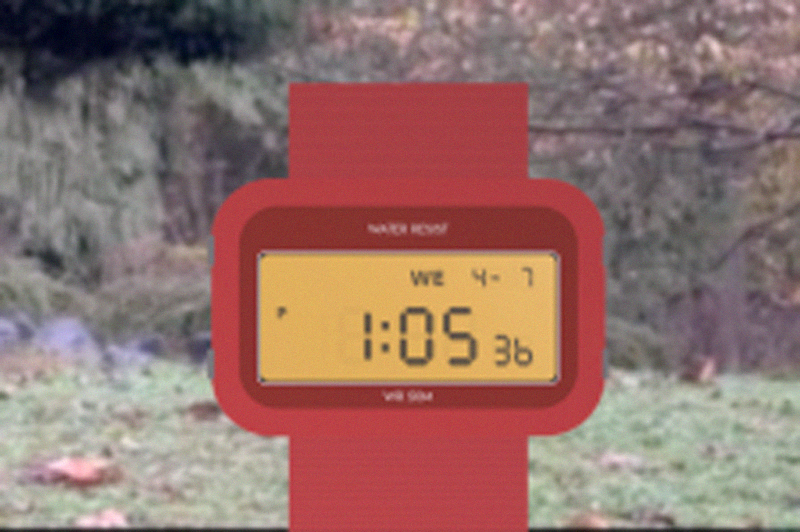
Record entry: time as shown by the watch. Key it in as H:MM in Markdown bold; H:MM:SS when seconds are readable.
**1:05:36**
